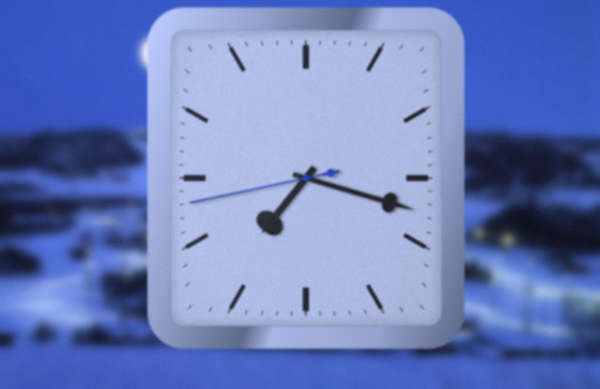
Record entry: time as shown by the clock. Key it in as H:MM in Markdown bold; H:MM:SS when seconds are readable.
**7:17:43**
